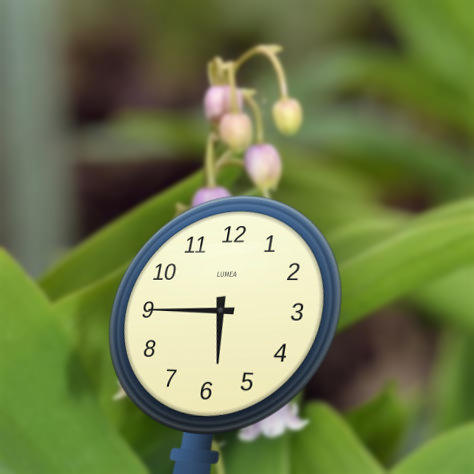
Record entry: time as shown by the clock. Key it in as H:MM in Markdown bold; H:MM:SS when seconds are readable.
**5:45**
